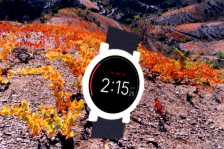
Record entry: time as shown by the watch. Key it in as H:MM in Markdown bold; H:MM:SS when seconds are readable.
**2:15**
